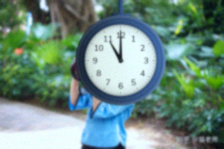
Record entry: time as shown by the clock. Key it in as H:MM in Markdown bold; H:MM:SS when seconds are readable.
**11:00**
